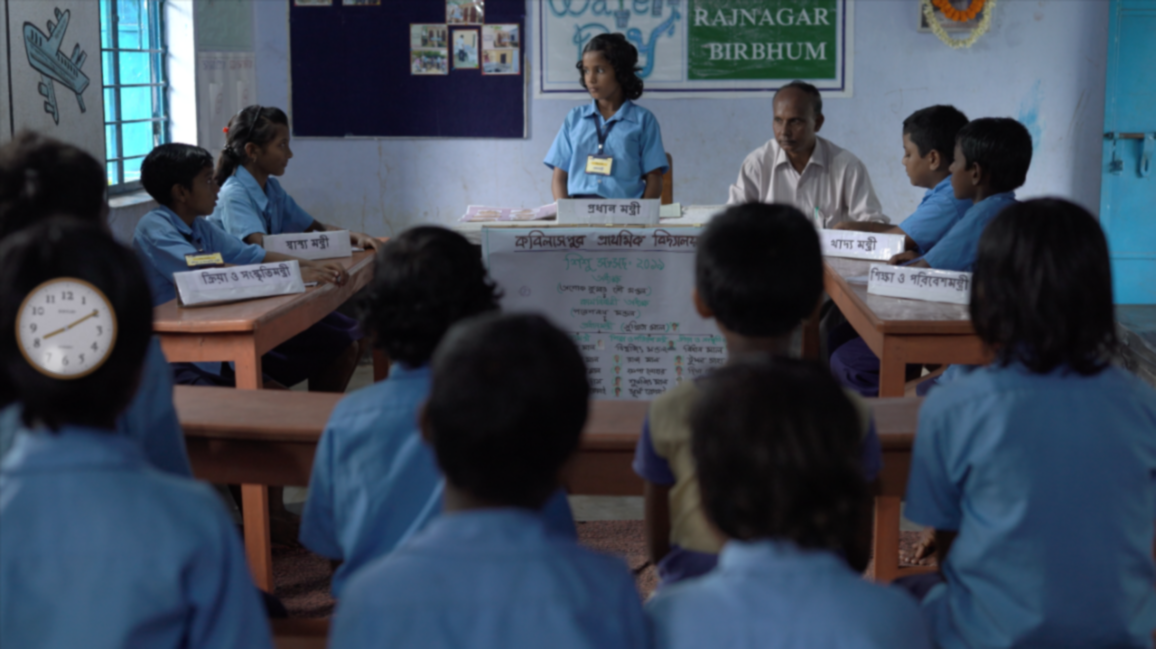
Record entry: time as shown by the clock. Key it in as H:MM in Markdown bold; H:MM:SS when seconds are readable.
**8:10**
